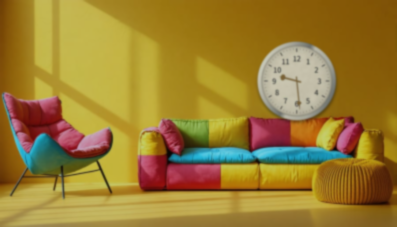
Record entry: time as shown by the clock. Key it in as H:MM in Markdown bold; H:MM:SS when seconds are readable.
**9:29**
